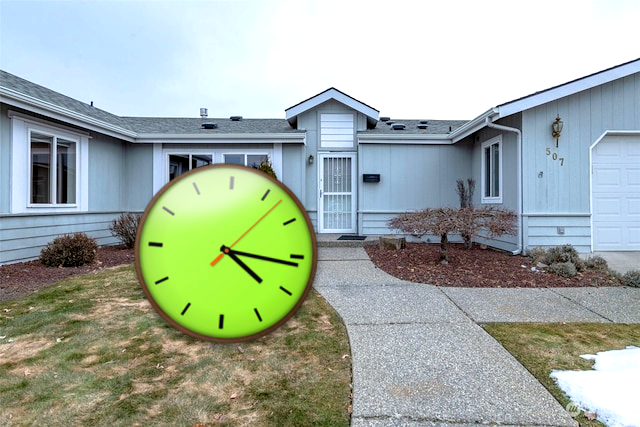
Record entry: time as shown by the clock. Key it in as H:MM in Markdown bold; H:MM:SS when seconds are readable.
**4:16:07**
